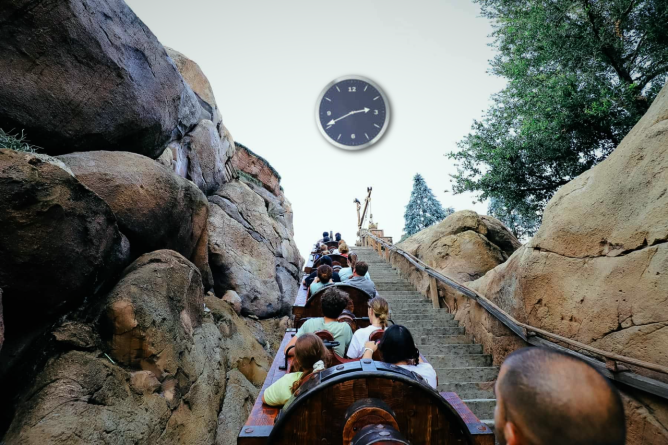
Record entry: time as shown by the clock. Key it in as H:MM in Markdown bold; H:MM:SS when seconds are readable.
**2:41**
